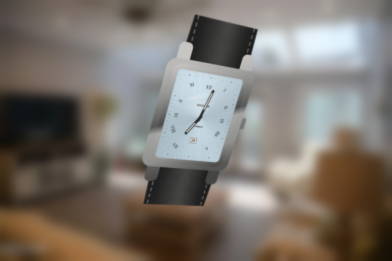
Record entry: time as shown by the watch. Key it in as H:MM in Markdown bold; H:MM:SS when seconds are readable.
**7:02**
